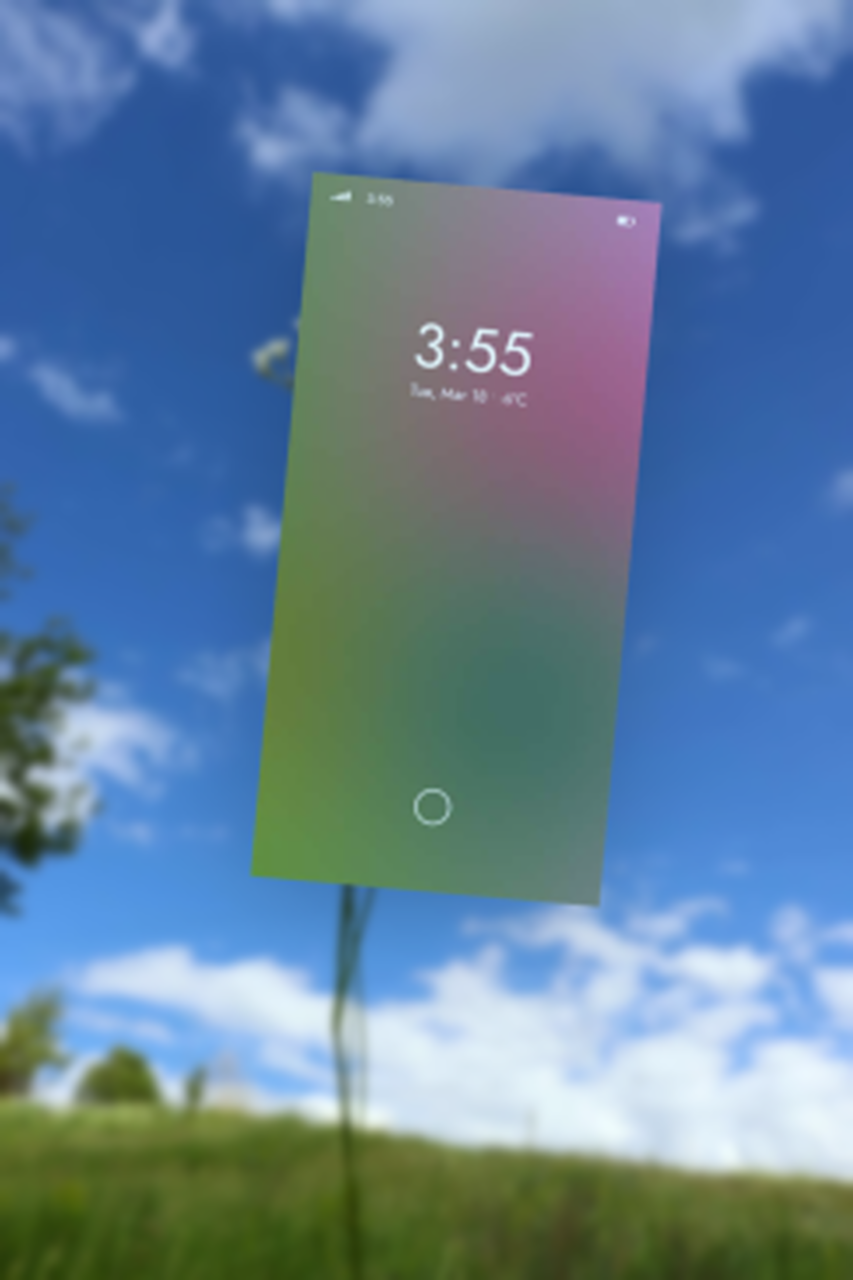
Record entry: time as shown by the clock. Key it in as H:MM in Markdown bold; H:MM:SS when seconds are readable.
**3:55**
